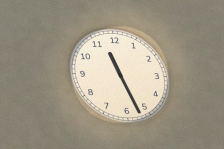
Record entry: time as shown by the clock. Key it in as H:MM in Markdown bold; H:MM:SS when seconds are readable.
**11:27**
